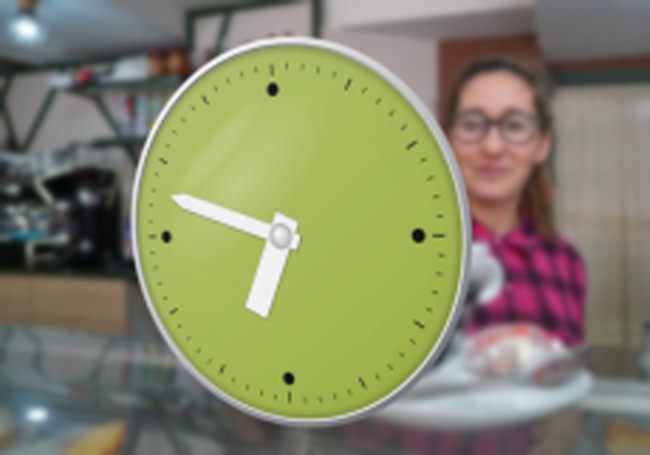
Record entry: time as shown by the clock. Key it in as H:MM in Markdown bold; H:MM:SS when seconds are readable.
**6:48**
